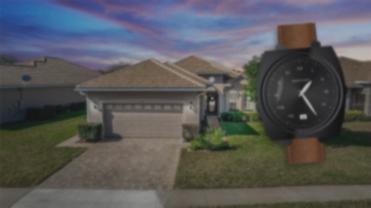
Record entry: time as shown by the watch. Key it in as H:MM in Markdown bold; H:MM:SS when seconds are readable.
**1:25**
